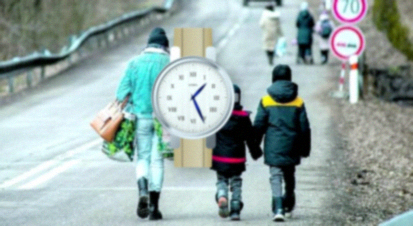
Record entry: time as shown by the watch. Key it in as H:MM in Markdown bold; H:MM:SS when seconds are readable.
**1:26**
